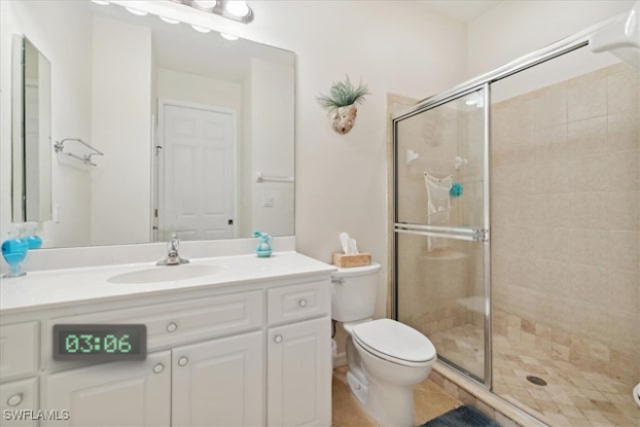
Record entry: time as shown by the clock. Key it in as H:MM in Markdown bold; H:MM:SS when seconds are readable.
**3:06**
